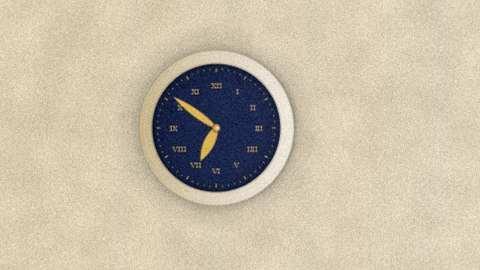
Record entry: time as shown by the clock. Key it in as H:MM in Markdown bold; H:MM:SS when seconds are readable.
**6:51**
